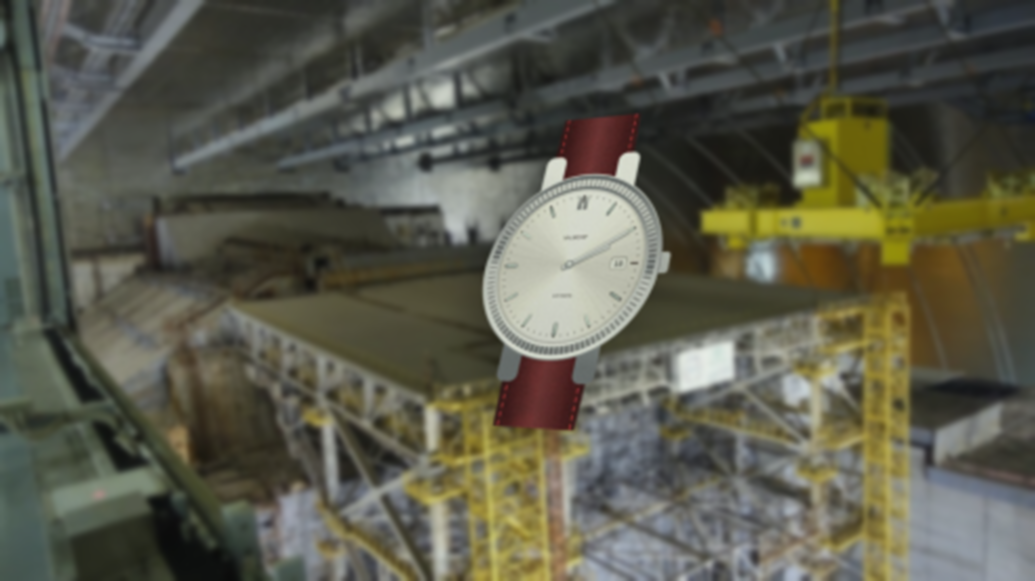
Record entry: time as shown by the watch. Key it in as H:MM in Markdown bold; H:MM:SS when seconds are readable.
**2:10**
